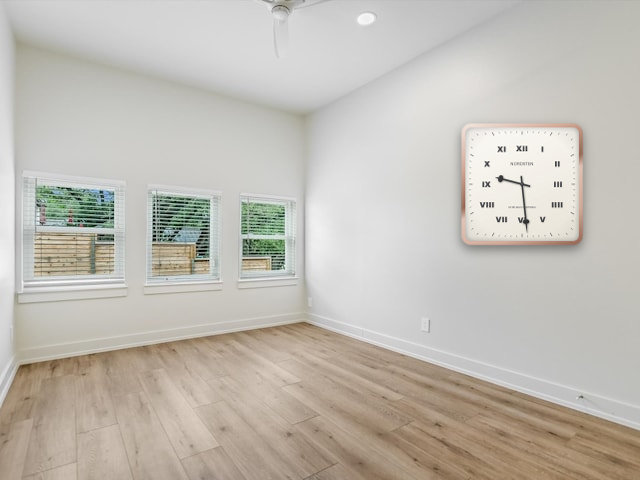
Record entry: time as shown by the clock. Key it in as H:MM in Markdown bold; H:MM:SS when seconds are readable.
**9:29**
